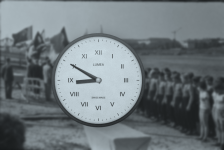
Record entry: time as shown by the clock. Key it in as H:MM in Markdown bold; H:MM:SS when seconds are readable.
**8:50**
